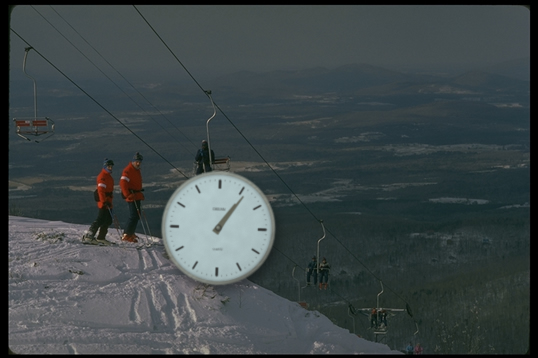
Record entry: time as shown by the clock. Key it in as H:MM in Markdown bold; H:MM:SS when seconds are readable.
**1:06**
